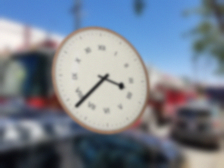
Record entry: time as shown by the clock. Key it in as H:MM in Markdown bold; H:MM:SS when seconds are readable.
**3:38**
